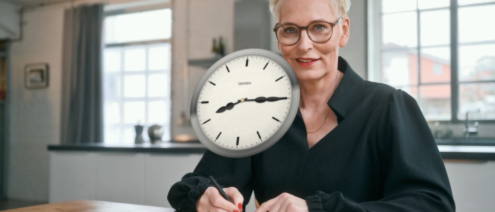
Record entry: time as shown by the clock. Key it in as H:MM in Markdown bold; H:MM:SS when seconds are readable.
**8:15**
